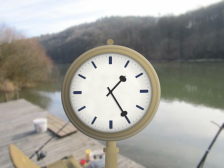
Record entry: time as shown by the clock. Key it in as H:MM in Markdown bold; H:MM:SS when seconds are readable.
**1:25**
